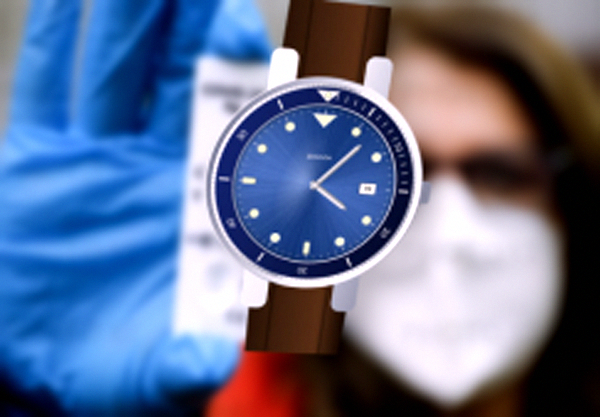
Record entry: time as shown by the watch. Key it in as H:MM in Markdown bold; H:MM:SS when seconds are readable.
**4:07**
